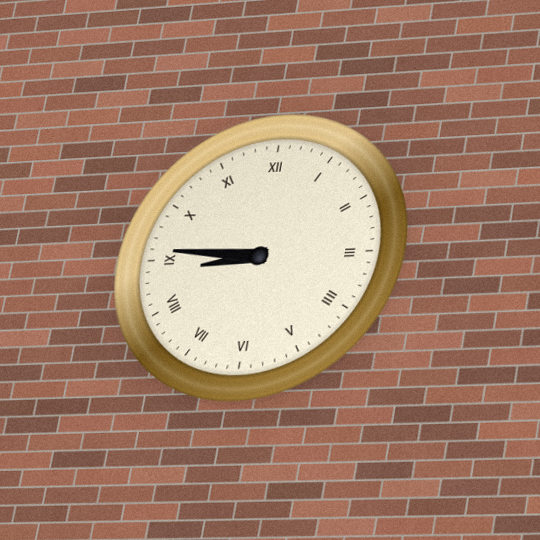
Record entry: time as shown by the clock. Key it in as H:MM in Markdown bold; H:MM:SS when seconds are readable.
**8:46**
